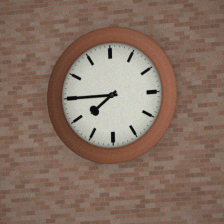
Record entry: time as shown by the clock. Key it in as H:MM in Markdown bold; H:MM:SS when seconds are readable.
**7:45**
